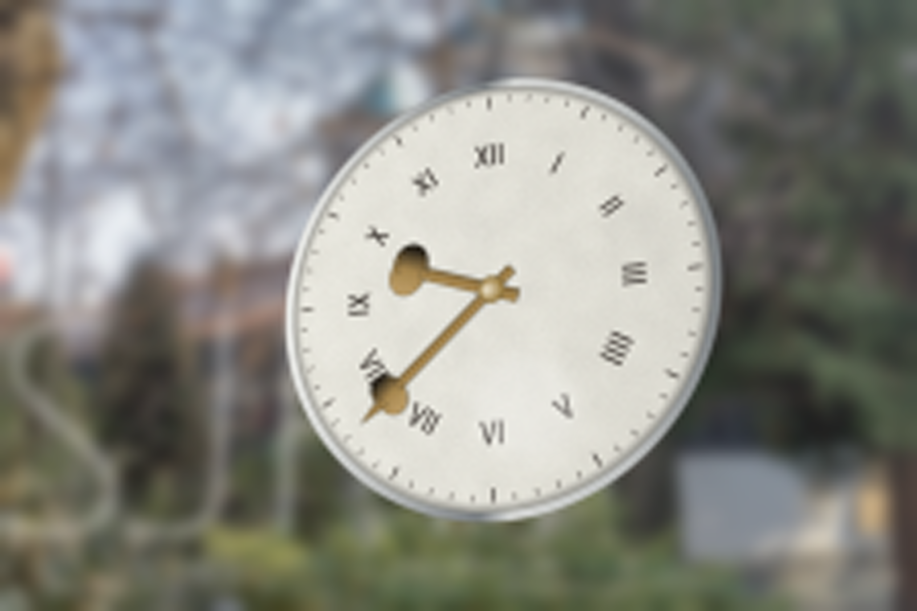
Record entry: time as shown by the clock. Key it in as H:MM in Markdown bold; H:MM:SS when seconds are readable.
**9:38**
